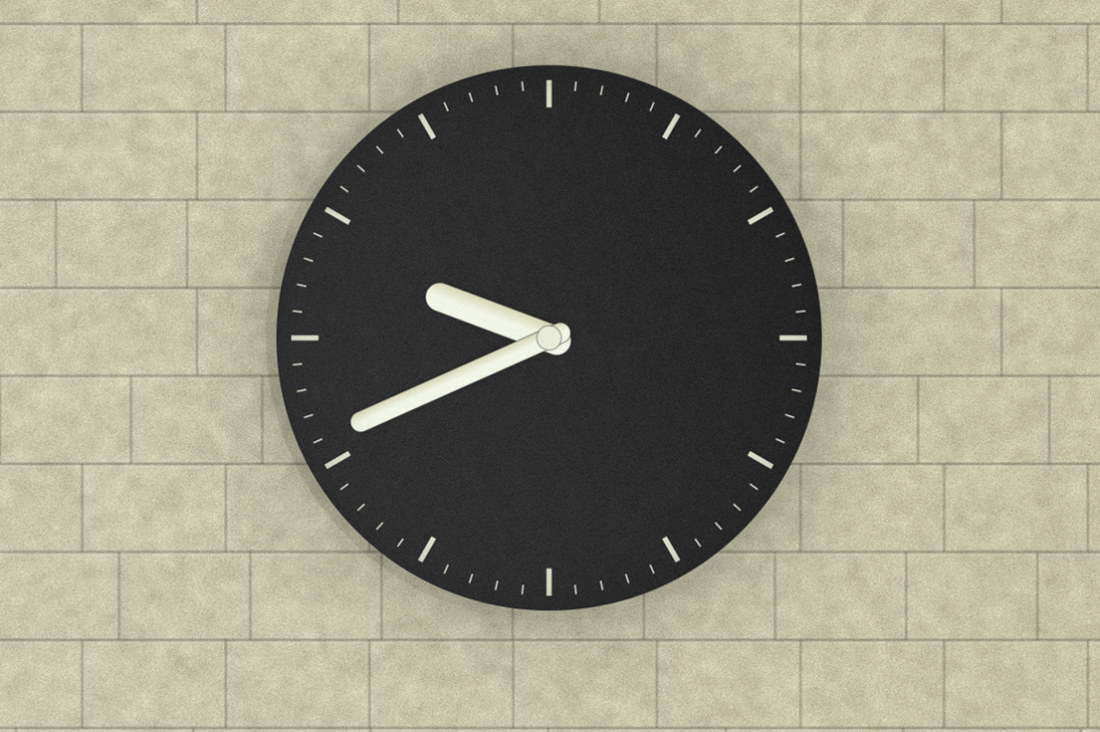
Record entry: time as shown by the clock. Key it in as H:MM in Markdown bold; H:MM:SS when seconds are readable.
**9:41**
